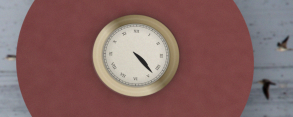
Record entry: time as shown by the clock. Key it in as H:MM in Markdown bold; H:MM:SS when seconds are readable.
**4:23**
